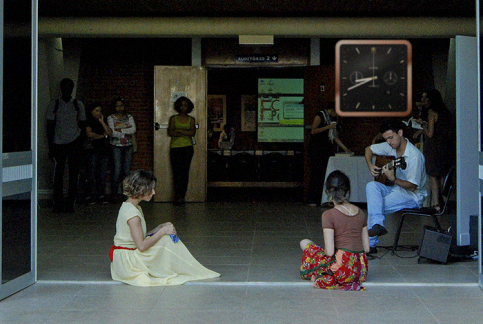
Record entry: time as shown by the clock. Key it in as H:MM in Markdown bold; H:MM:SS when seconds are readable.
**8:41**
